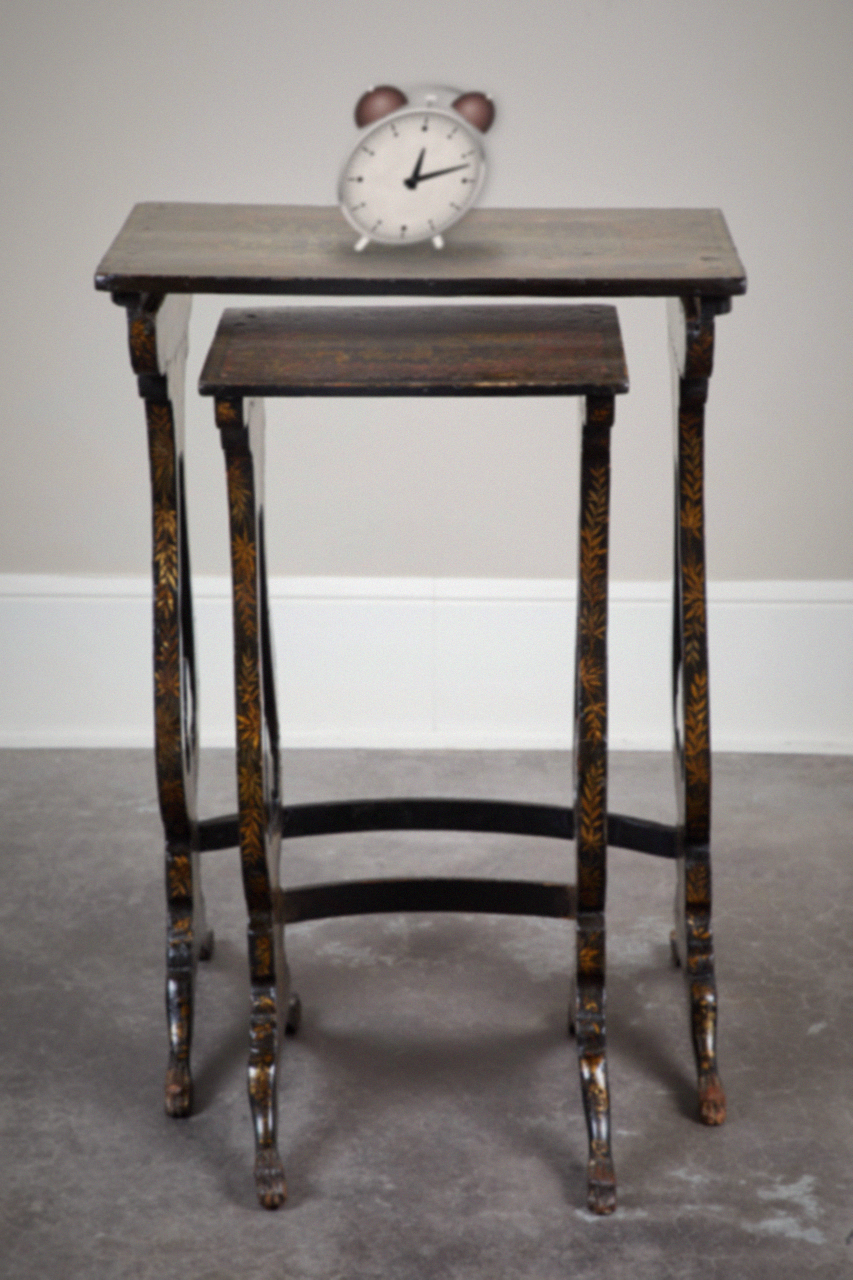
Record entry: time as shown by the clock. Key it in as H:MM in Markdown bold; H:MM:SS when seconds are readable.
**12:12**
